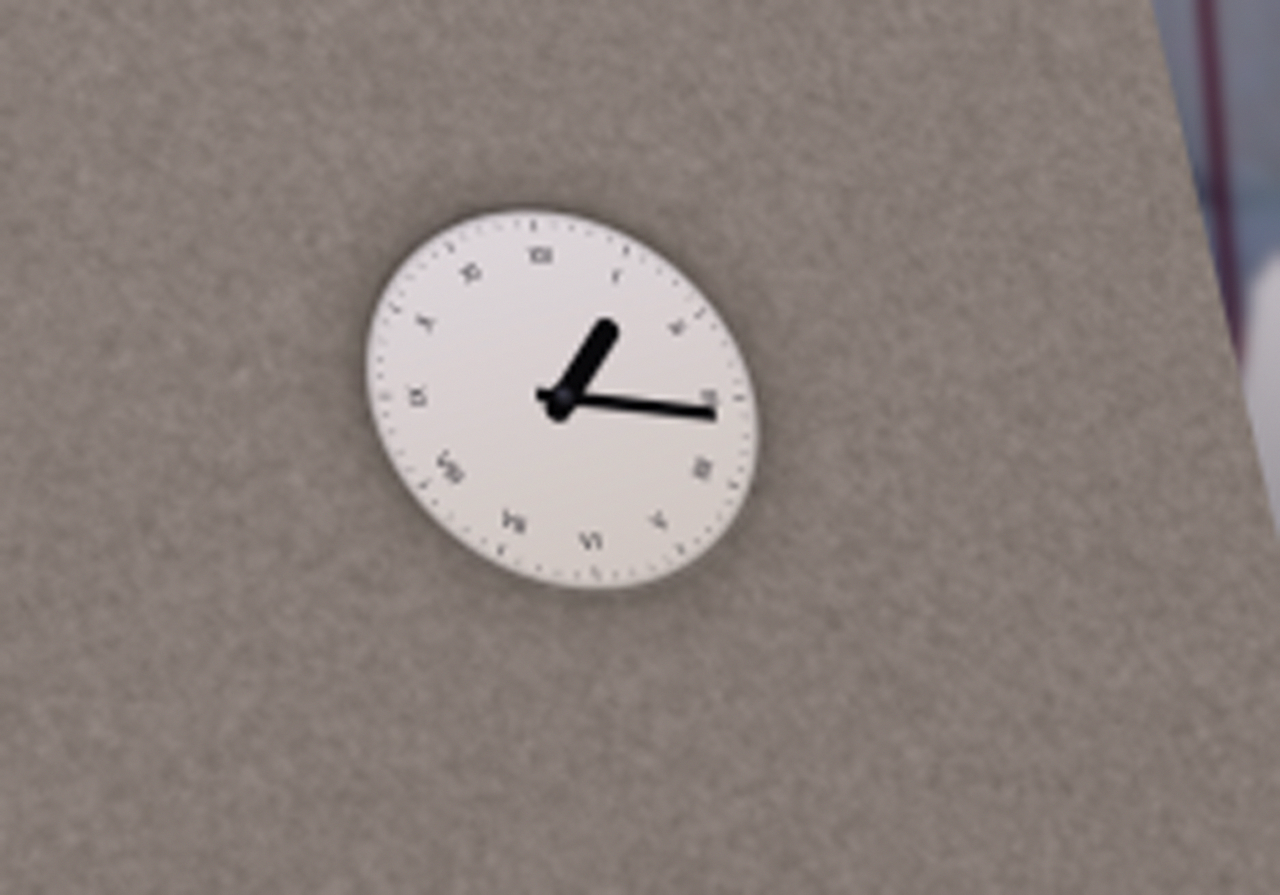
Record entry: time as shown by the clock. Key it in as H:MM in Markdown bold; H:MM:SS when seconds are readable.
**1:16**
